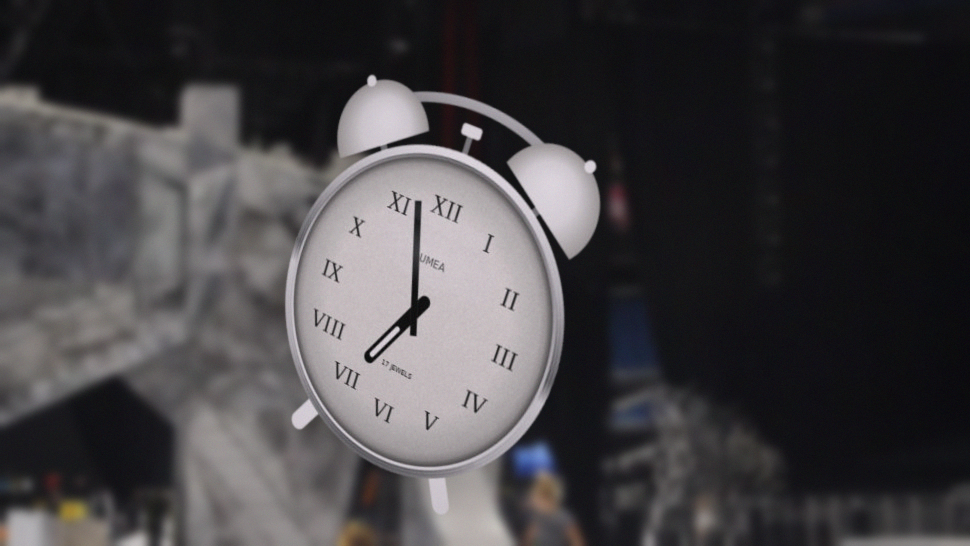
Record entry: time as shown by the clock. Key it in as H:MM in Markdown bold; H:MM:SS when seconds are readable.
**6:57**
